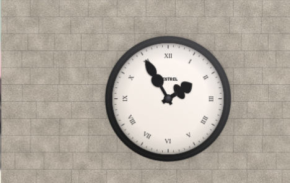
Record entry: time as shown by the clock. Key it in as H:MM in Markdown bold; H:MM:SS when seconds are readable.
**1:55**
